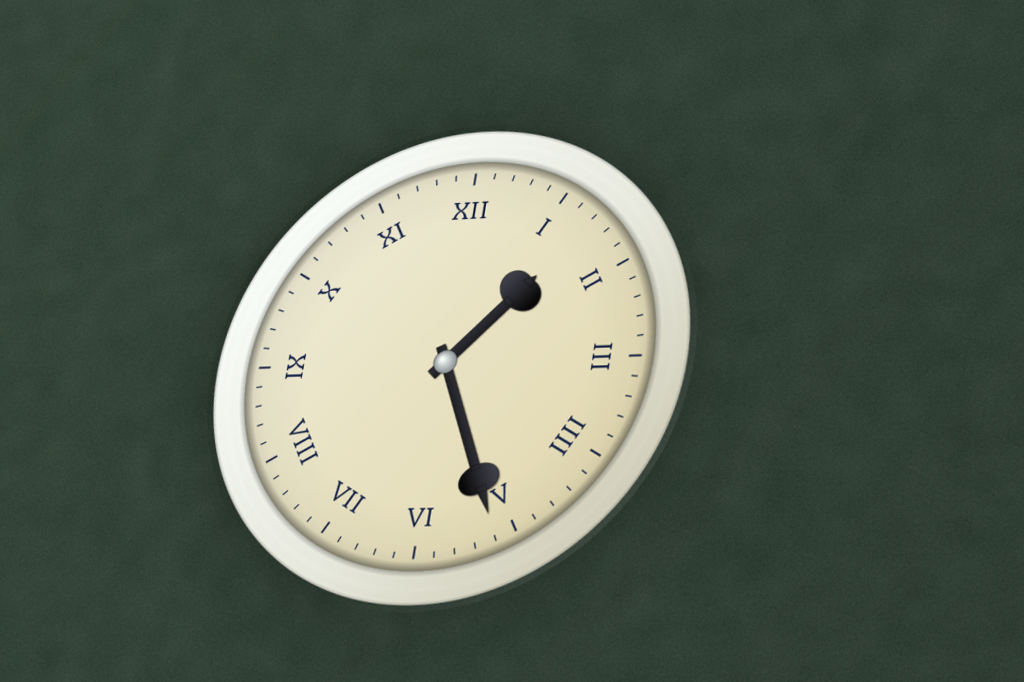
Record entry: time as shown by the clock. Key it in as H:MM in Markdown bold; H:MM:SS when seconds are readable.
**1:26**
